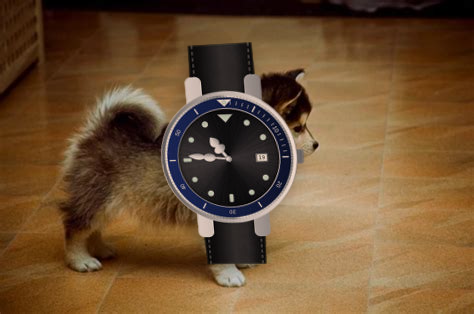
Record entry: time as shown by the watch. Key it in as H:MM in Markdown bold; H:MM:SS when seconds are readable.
**10:46**
